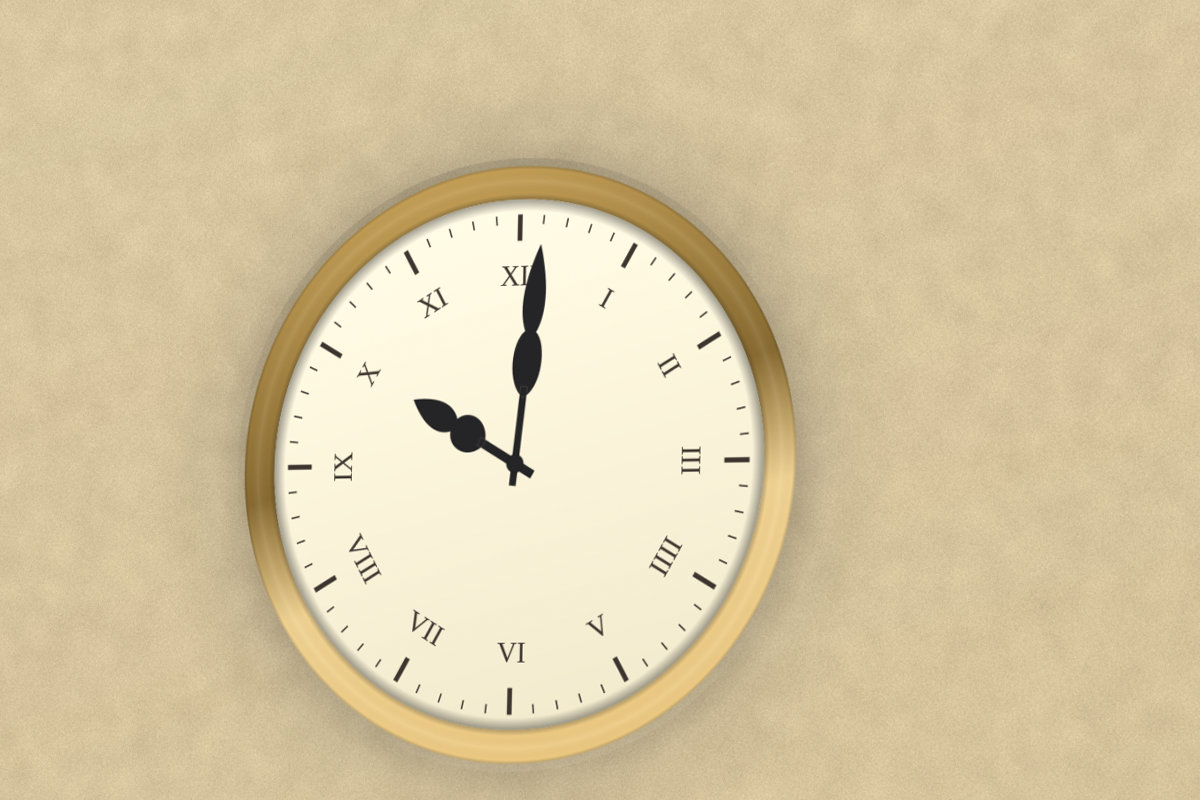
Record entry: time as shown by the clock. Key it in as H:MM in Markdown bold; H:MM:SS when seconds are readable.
**10:01**
